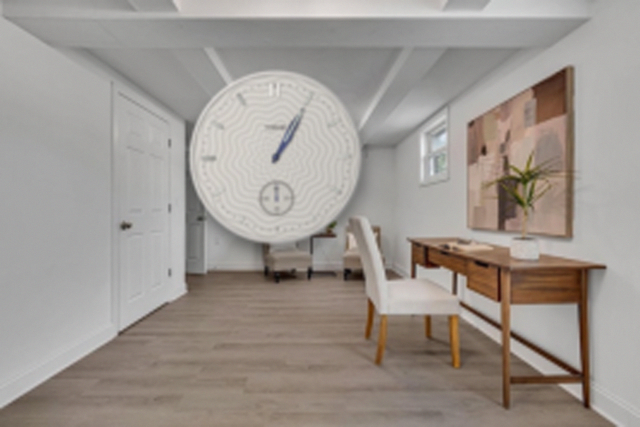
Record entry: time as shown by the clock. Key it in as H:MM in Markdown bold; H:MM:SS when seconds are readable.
**1:05**
